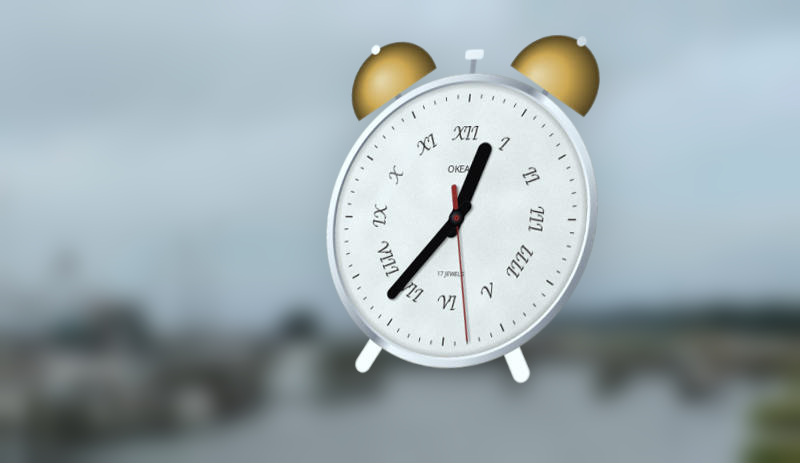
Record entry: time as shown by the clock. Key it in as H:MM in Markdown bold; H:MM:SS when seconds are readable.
**12:36:28**
